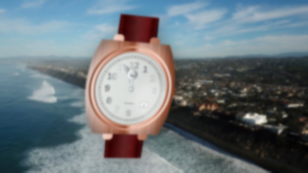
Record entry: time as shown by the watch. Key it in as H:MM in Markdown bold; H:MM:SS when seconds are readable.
**11:56**
